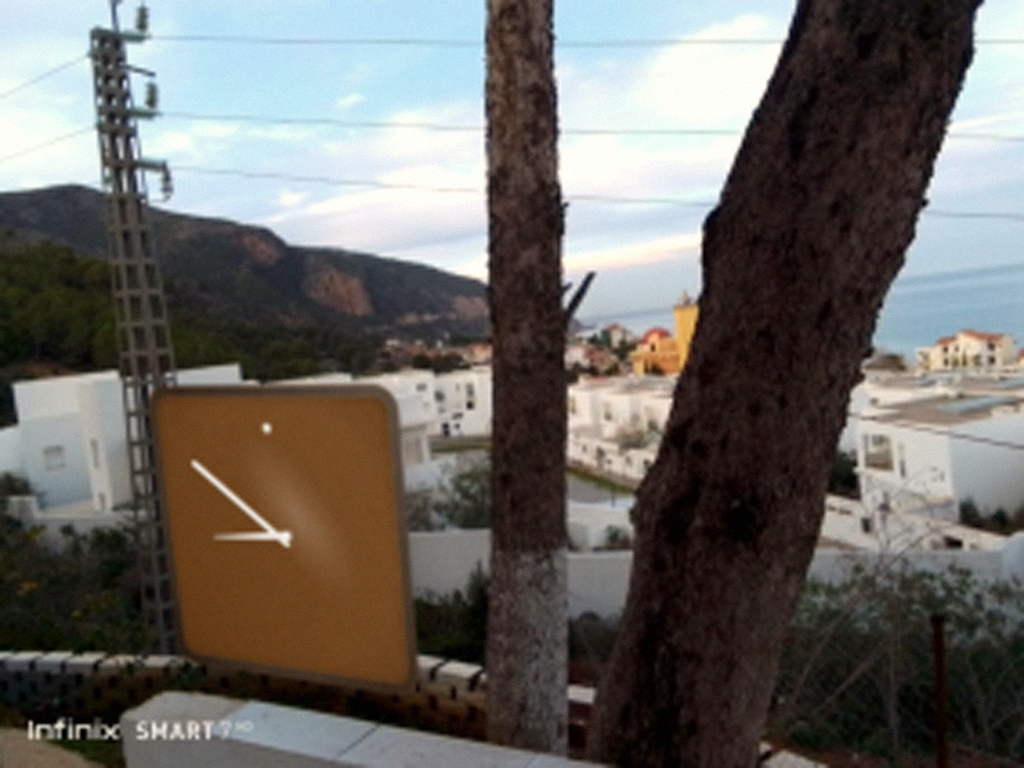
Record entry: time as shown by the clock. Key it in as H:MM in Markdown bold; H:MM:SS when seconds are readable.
**8:51**
